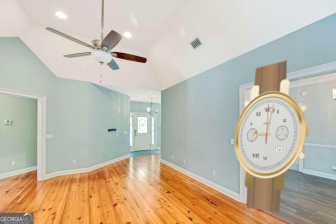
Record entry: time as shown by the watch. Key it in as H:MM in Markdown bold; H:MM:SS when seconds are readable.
**9:02**
